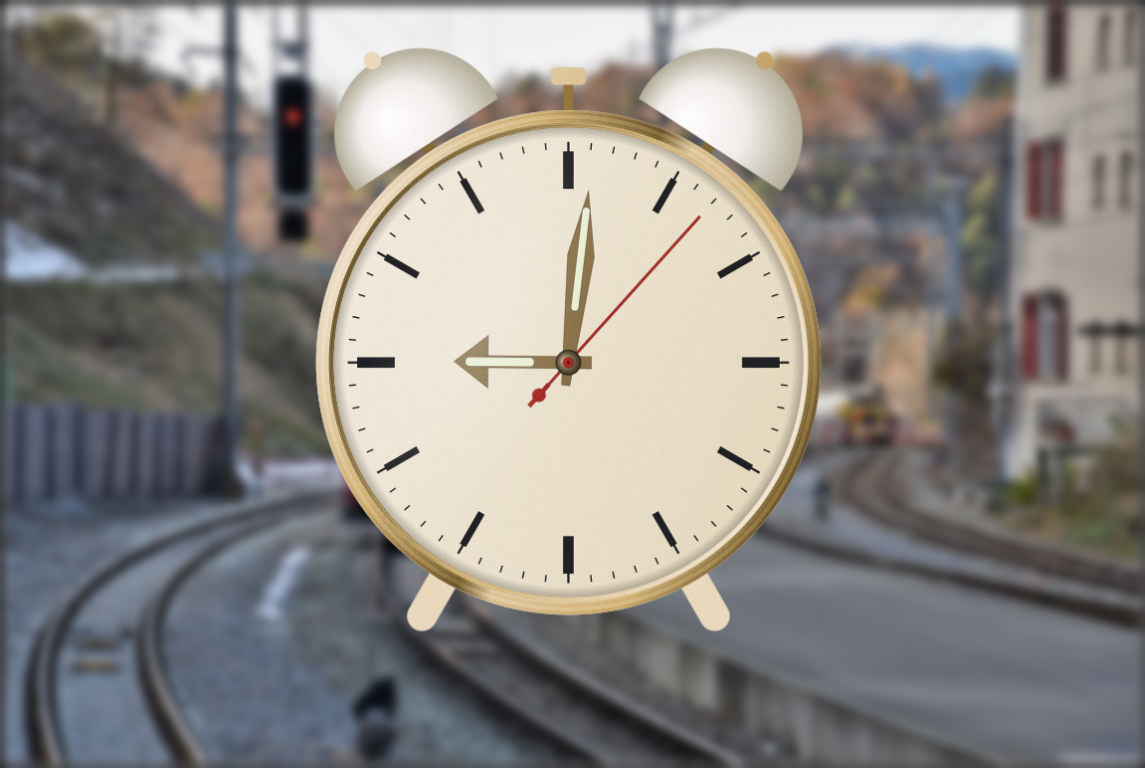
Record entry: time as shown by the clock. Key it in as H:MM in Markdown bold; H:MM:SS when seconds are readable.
**9:01:07**
